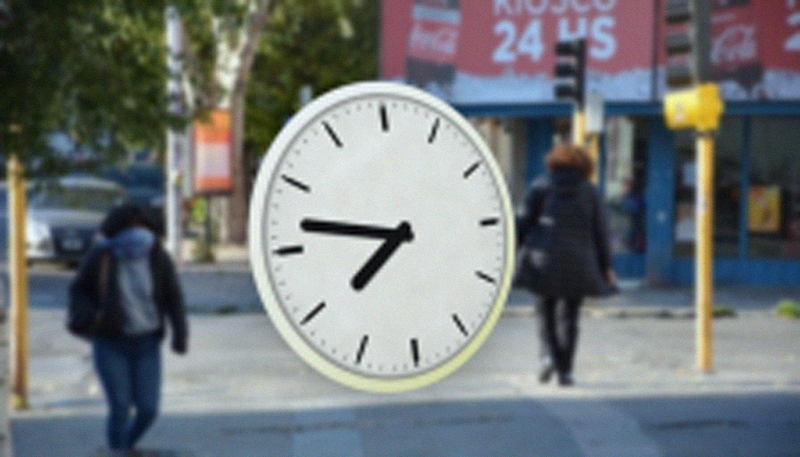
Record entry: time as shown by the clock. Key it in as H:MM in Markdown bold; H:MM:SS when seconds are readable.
**7:47**
